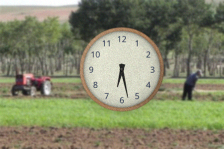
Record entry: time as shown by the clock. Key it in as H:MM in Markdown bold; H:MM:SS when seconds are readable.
**6:28**
